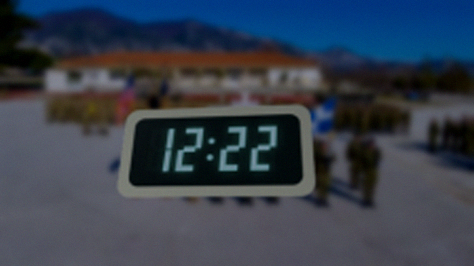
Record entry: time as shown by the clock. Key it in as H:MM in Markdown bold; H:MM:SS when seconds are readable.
**12:22**
